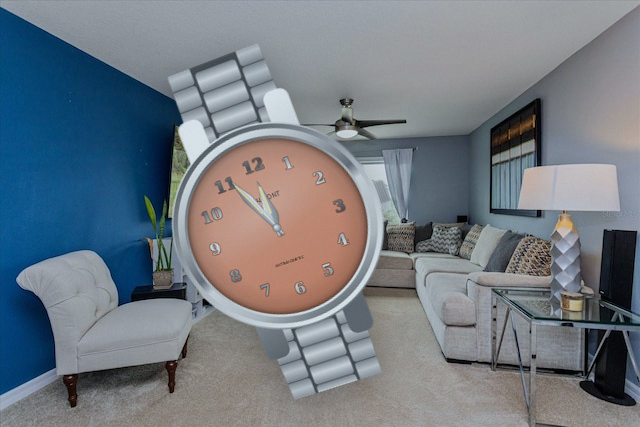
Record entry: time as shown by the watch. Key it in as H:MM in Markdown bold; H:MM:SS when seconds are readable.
**11:56**
